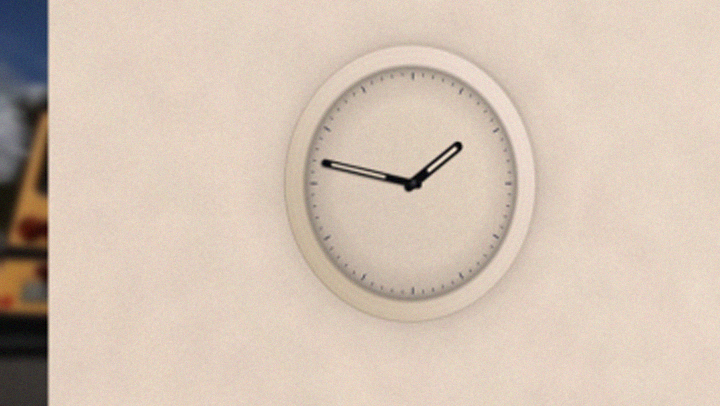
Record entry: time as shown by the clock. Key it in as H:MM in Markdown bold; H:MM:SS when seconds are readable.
**1:47**
